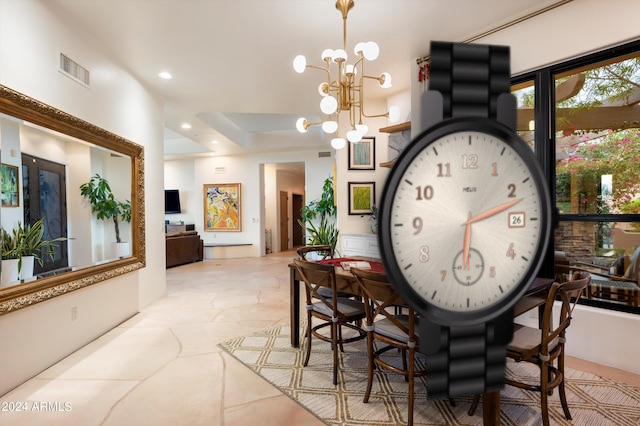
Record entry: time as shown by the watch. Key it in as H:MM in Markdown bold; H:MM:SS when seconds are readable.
**6:12**
